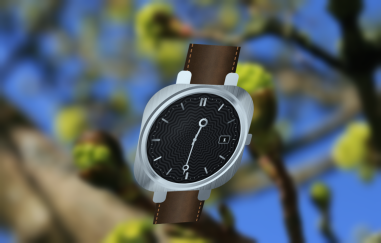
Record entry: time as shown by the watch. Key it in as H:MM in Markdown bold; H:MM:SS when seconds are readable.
**12:31**
